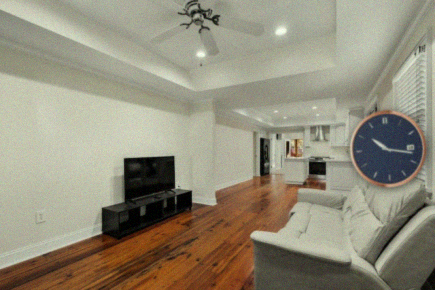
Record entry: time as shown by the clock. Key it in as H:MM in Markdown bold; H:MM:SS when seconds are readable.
**10:17**
